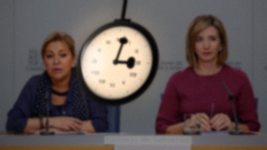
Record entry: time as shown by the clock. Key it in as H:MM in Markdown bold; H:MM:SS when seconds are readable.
**3:02**
